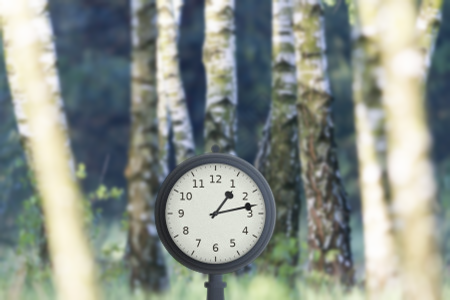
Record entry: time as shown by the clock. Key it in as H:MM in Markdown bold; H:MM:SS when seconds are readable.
**1:13**
